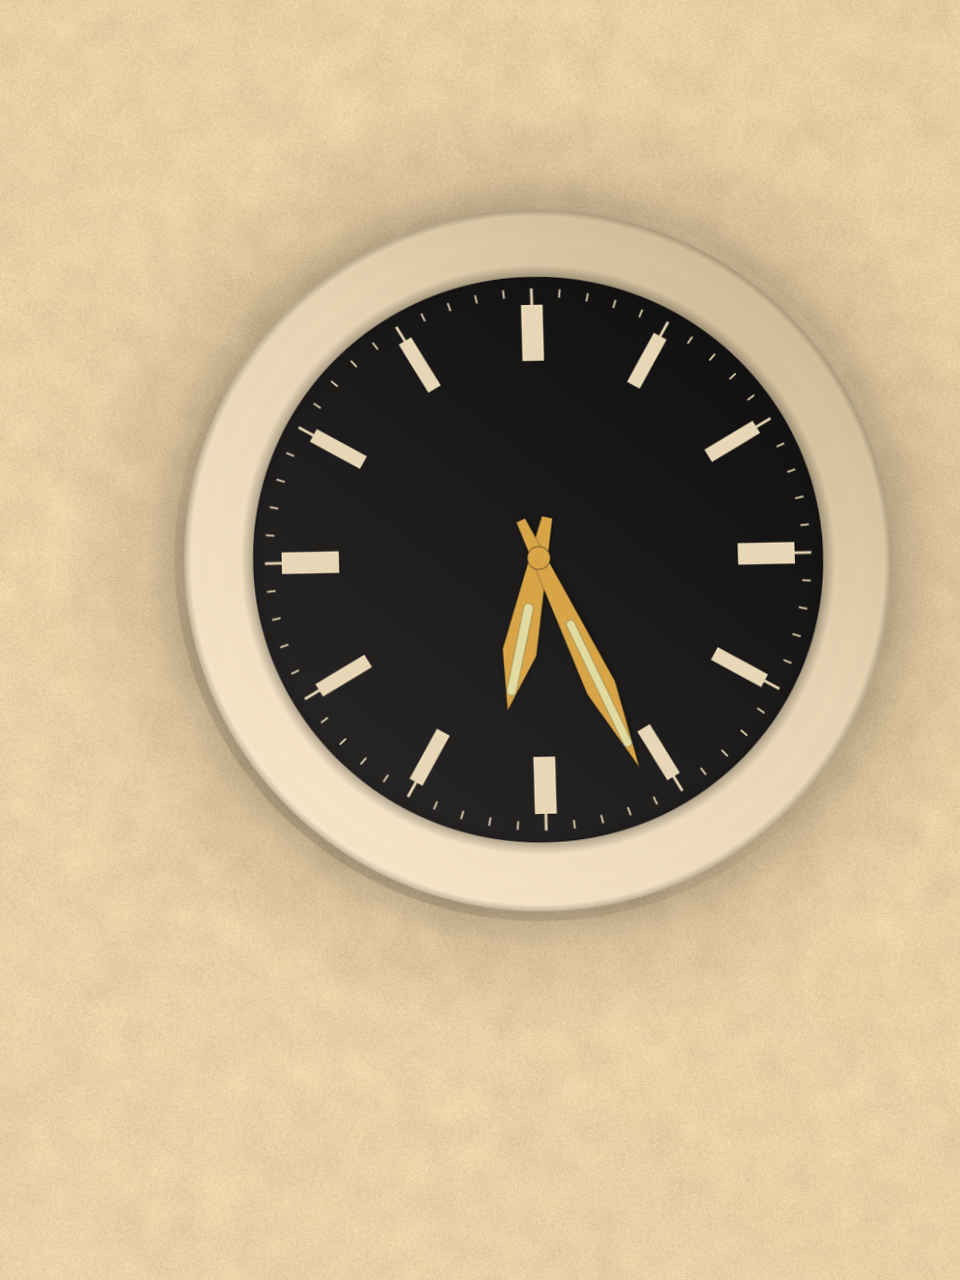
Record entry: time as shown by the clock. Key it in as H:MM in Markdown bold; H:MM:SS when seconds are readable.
**6:26**
